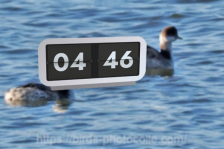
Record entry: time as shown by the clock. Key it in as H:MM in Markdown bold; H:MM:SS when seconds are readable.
**4:46**
